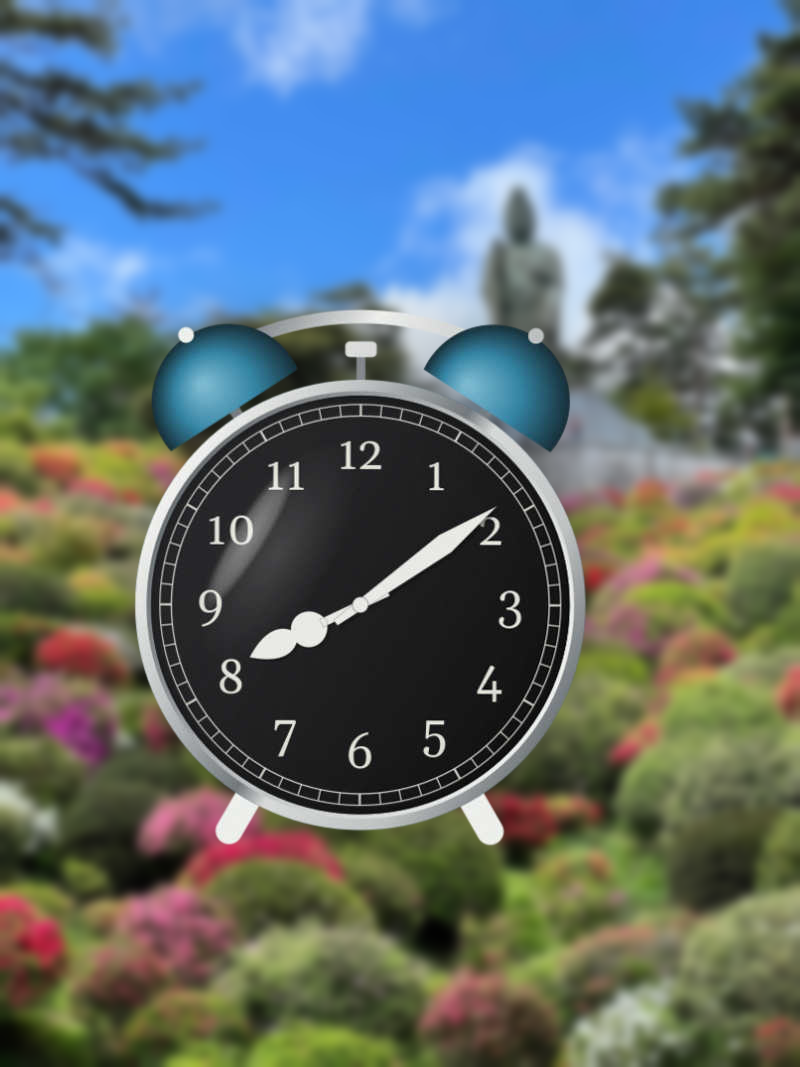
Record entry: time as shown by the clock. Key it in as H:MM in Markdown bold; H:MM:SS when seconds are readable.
**8:09**
